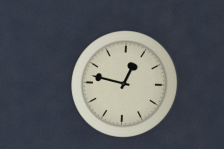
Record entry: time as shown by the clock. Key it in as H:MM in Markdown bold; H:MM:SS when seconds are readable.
**12:47**
